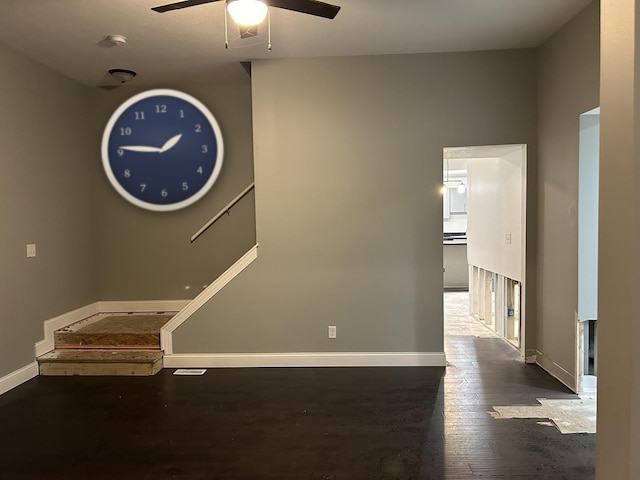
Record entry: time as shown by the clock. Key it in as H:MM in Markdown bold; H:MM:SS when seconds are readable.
**1:46**
